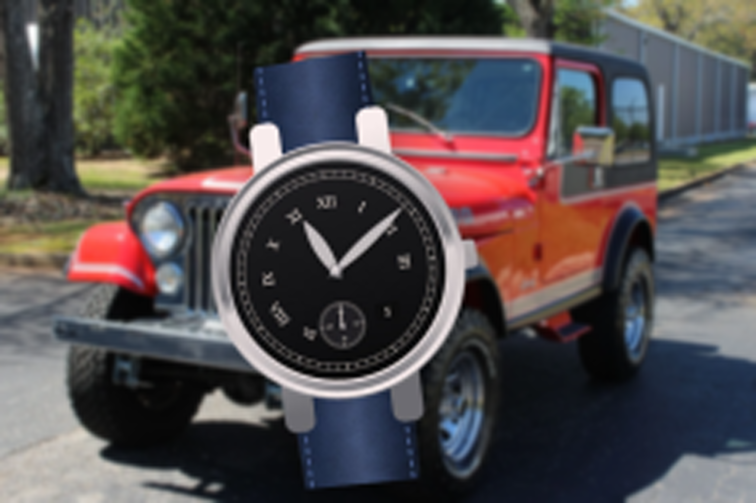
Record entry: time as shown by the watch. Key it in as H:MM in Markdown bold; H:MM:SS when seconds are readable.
**11:09**
